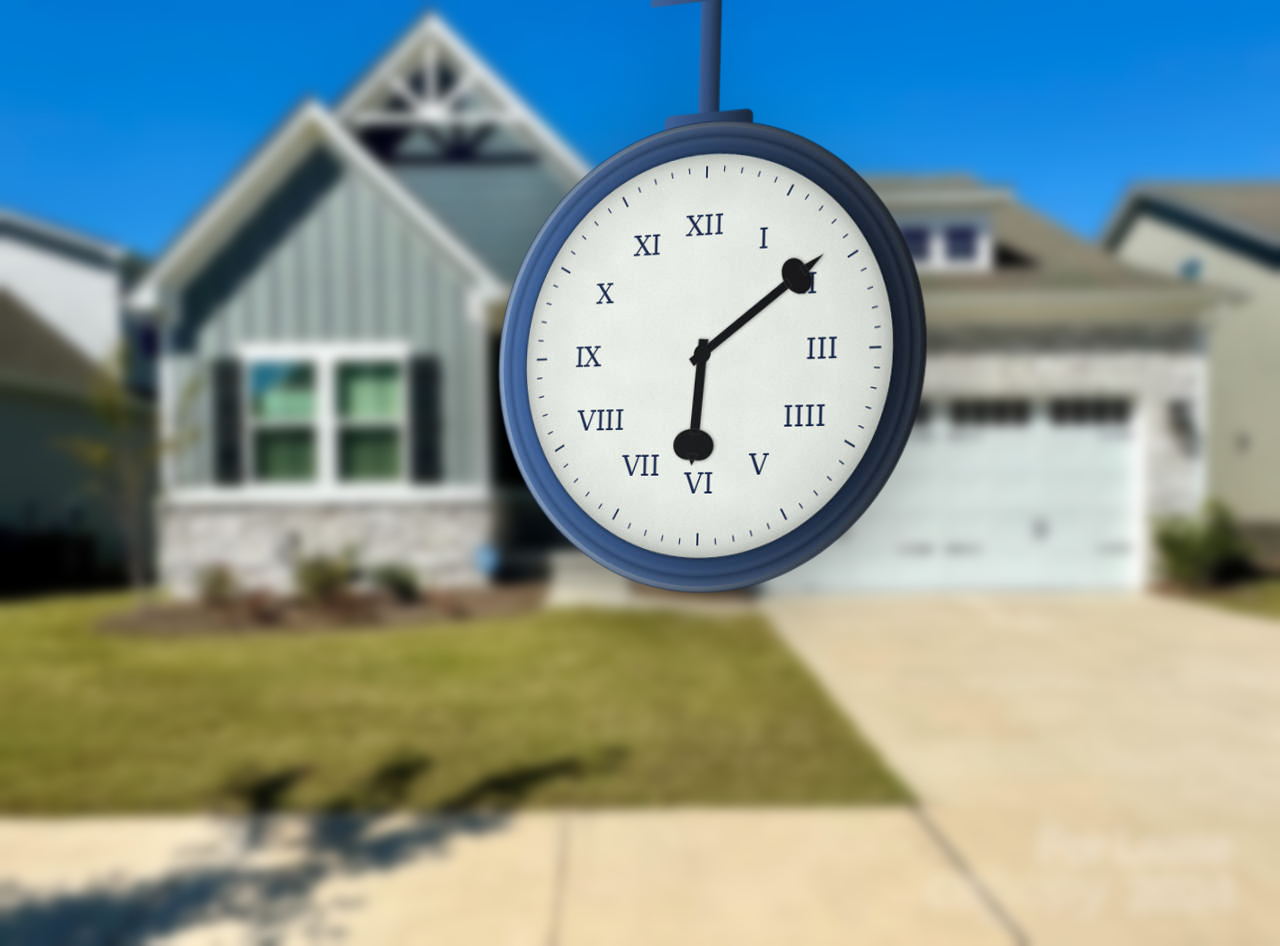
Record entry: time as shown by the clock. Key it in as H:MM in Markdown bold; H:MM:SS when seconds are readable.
**6:09**
